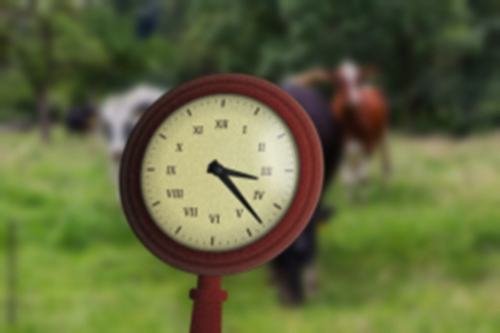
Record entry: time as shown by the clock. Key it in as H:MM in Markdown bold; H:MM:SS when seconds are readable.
**3:23**
